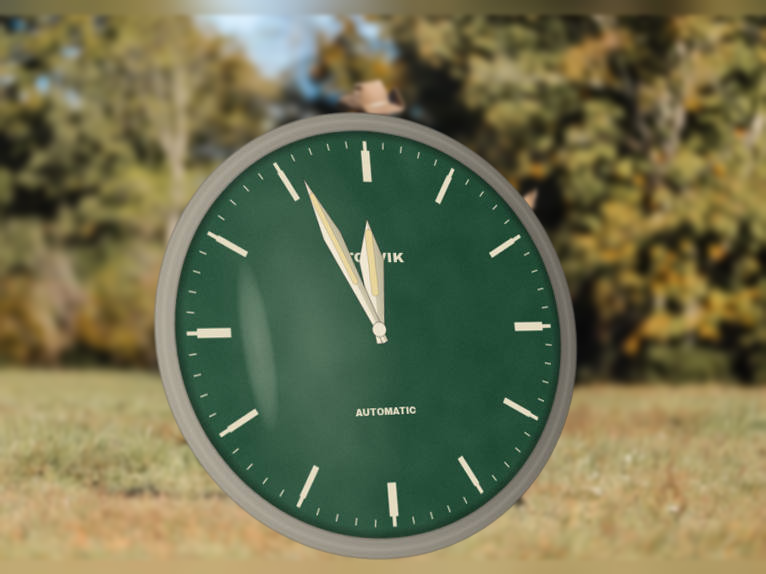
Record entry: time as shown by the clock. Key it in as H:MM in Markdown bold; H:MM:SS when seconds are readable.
**11:56**
